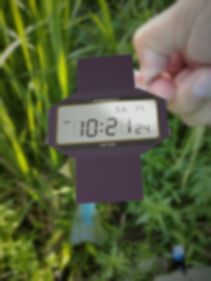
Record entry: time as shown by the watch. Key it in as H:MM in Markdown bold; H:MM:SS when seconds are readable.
**10:21**
